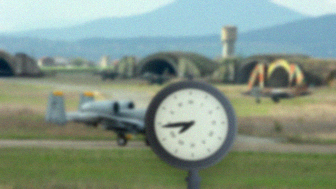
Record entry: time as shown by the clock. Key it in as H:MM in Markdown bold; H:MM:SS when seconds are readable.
**7:44**
